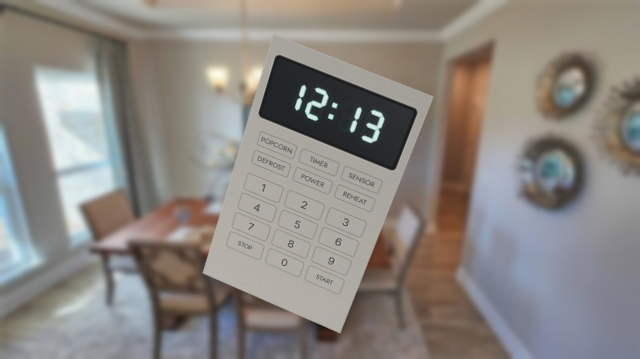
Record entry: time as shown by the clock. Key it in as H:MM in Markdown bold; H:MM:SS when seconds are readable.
**12:13**
